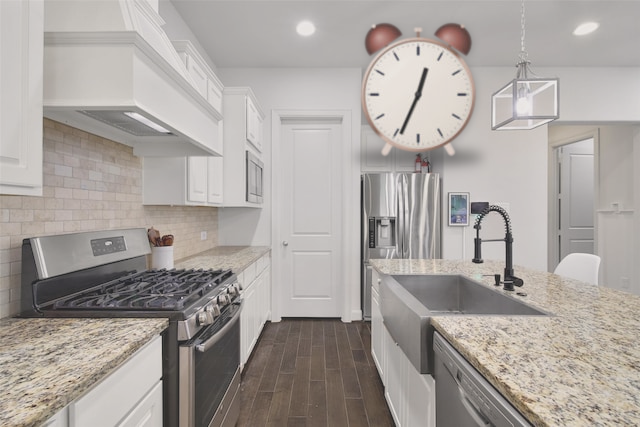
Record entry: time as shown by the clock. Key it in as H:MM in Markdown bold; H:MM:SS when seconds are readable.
**12:34**
